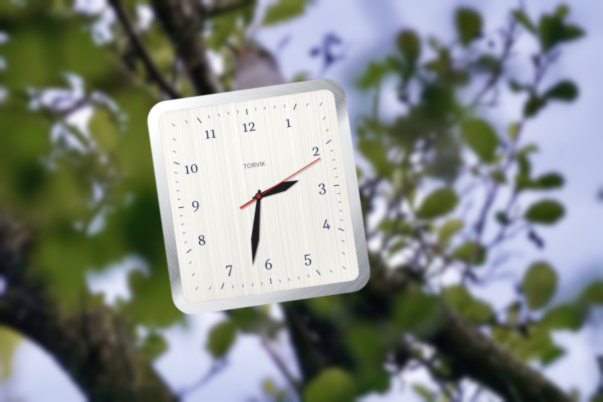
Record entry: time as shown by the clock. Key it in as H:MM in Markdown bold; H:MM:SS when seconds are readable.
**2:32:11**
